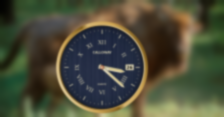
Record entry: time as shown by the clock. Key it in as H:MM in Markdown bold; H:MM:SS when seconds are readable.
**3:22**
